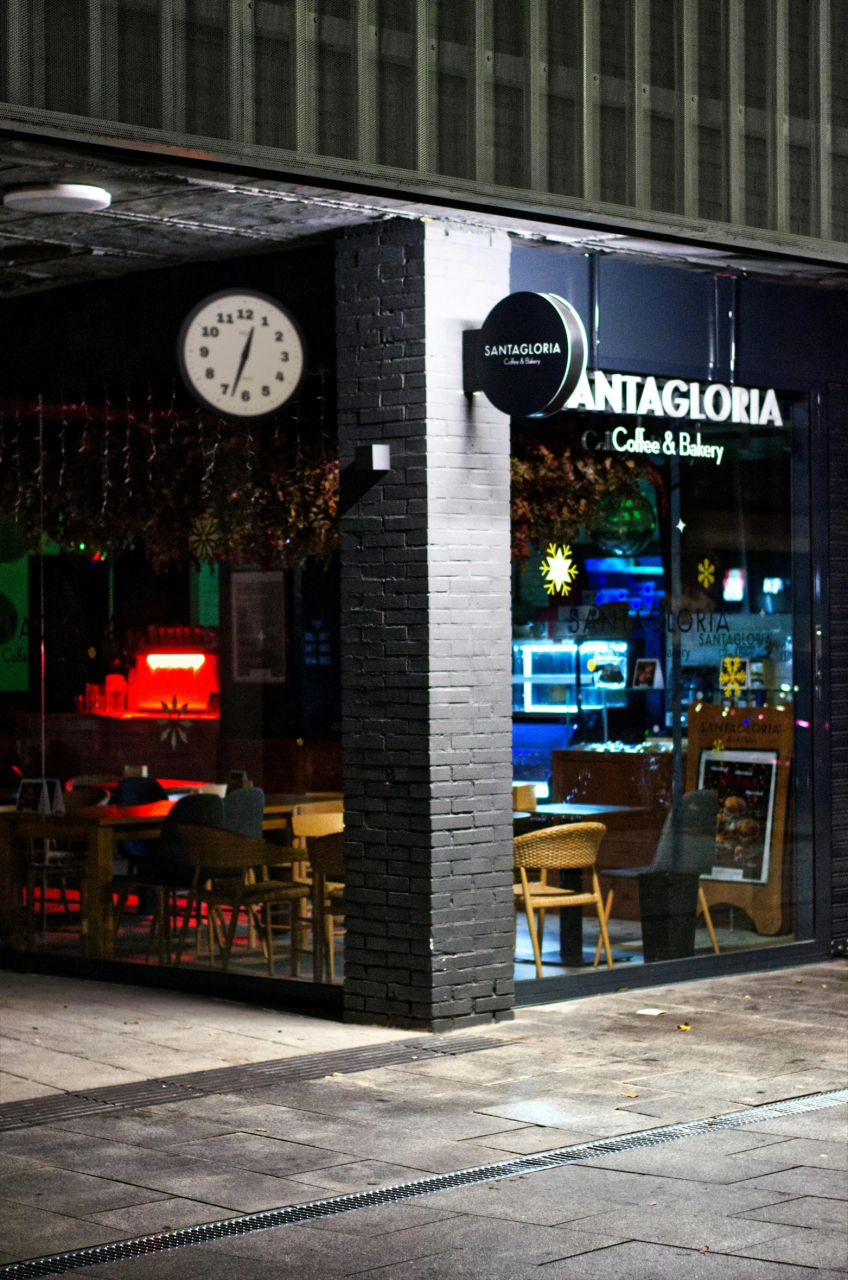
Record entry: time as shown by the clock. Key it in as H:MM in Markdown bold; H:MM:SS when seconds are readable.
**12:33**
